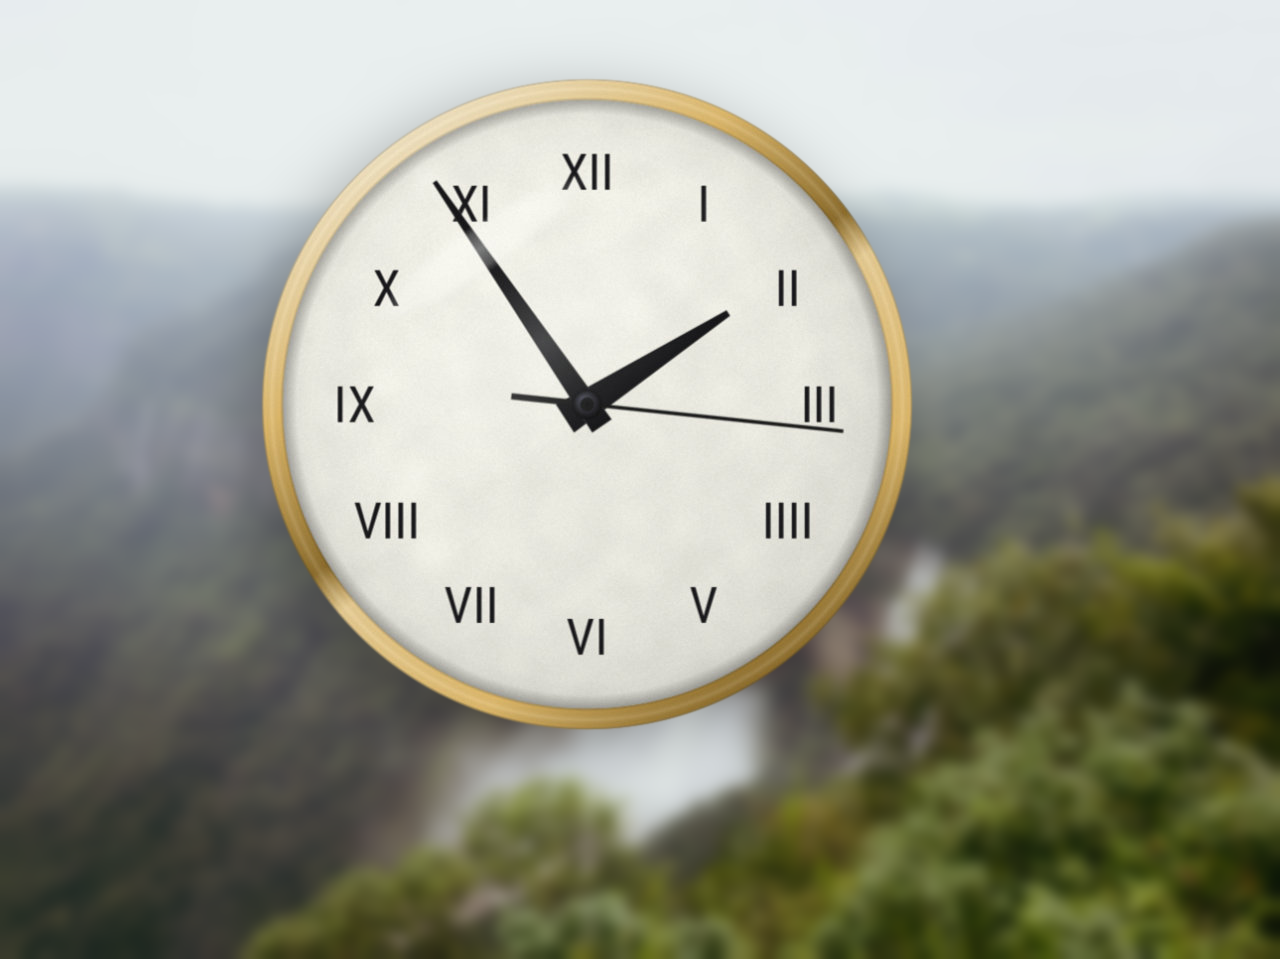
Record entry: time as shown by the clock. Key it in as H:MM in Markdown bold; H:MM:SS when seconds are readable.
**1:54:16**
